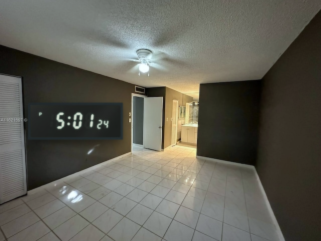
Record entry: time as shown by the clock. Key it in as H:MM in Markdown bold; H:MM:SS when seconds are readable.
**5:01:24**
